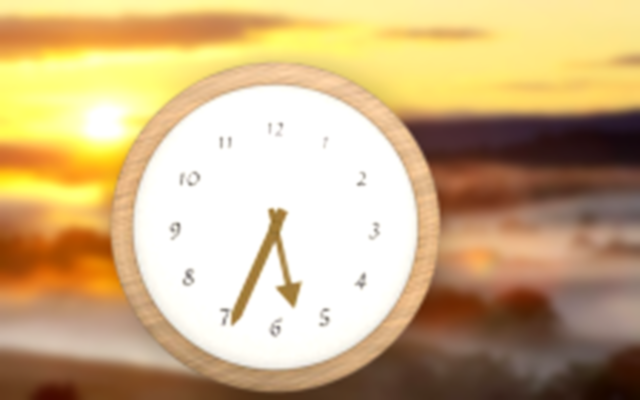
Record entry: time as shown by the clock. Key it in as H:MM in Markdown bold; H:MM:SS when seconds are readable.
**5:34**
